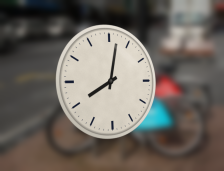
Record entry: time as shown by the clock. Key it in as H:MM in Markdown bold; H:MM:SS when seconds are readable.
**8:02**
